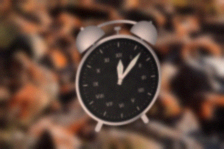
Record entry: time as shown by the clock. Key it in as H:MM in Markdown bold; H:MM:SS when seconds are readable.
**12:07**
